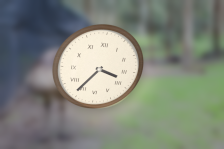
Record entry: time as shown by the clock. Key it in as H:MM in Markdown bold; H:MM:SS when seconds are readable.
**3:36**
